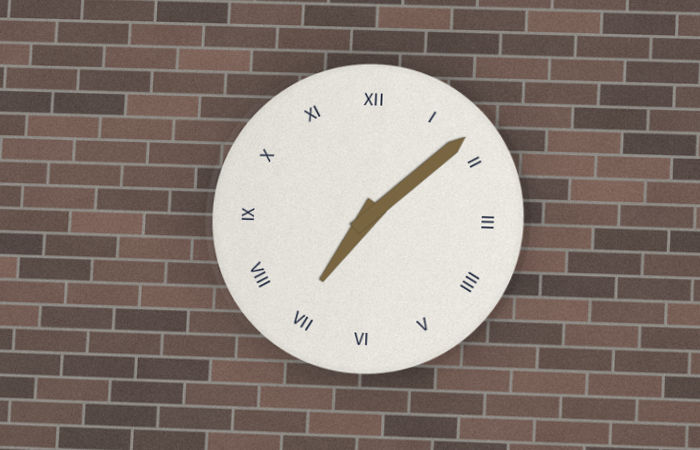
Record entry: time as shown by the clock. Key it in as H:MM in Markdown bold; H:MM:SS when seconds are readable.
**7:08**
